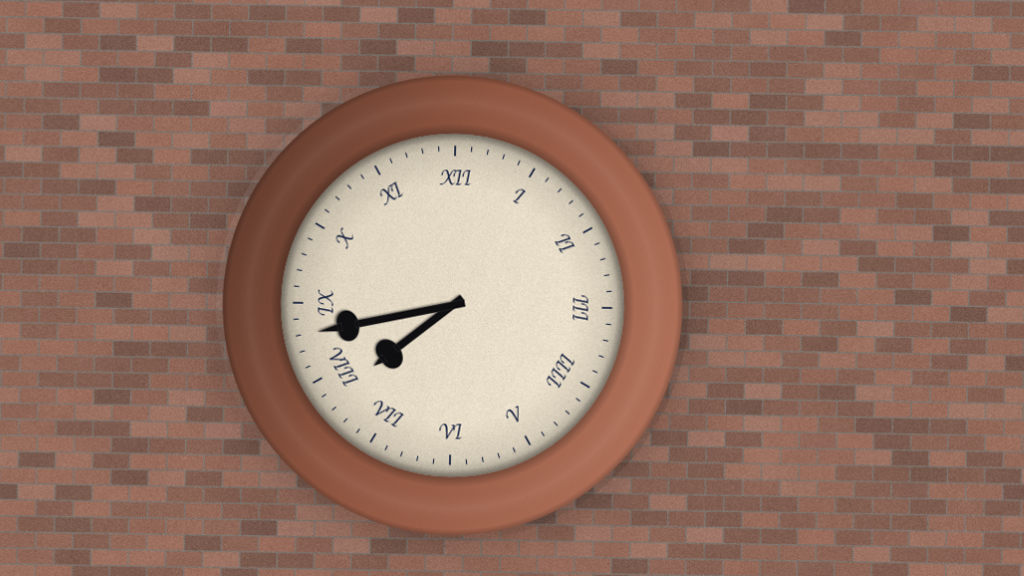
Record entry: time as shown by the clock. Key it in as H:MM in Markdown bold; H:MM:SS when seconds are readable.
**7:43**
